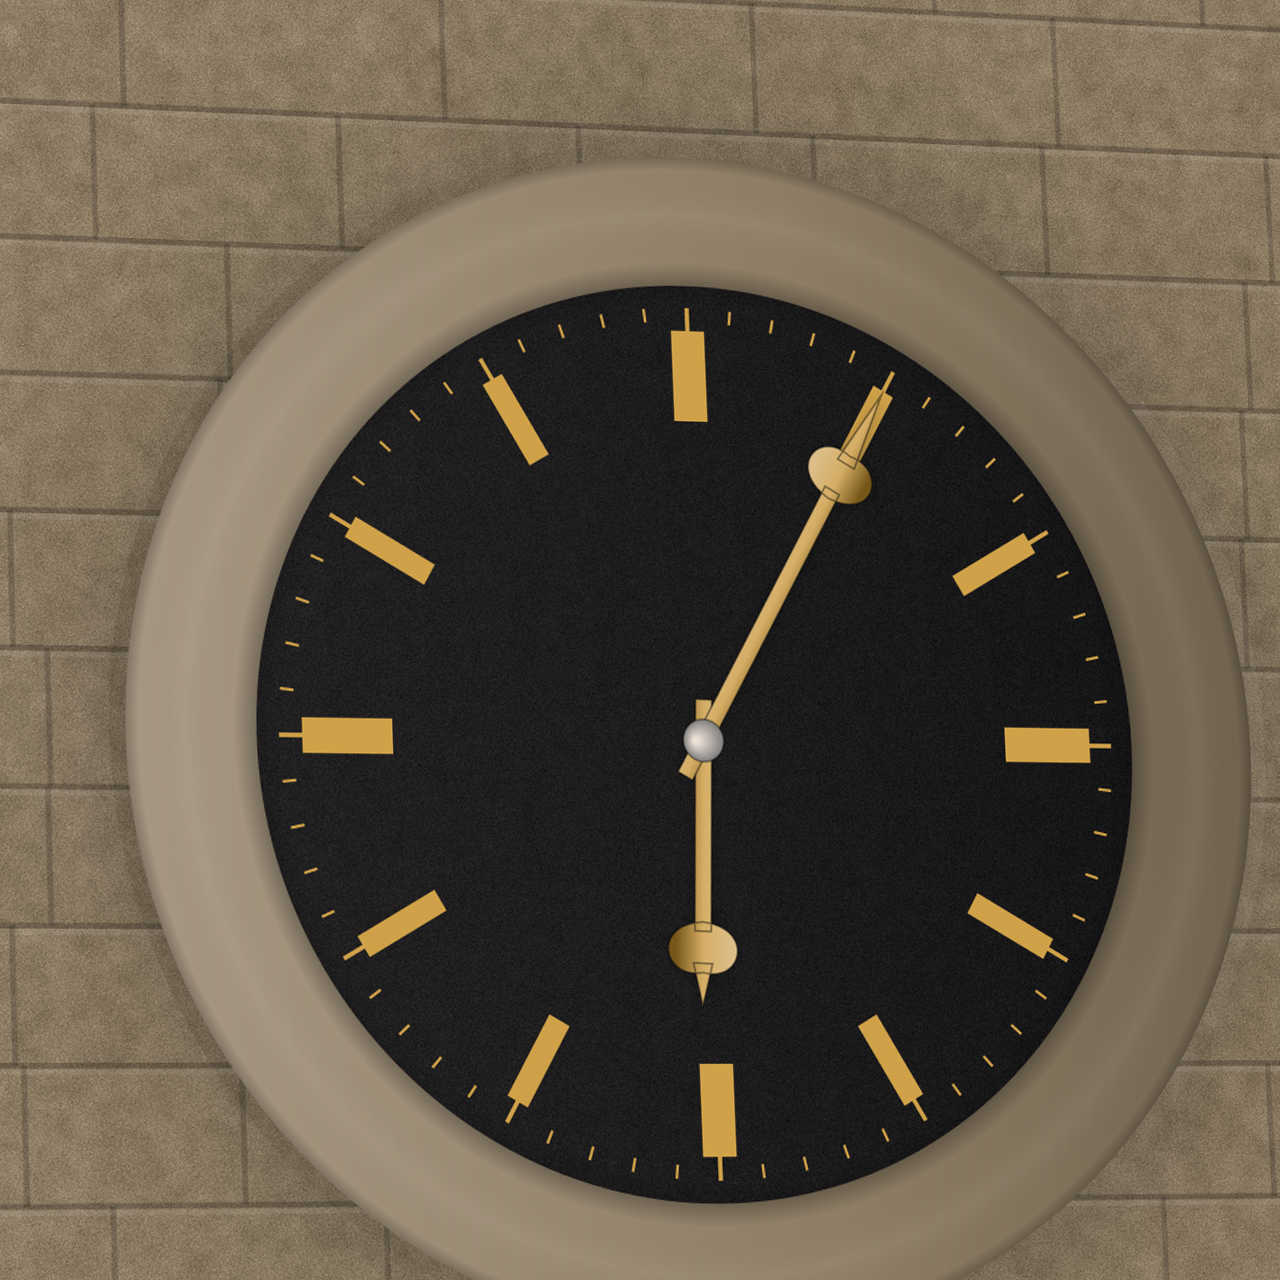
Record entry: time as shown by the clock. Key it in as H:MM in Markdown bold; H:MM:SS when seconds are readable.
**6:05**
